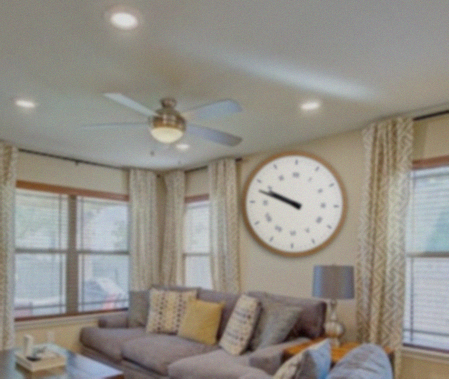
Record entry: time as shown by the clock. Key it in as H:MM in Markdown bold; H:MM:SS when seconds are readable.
**9:48**
